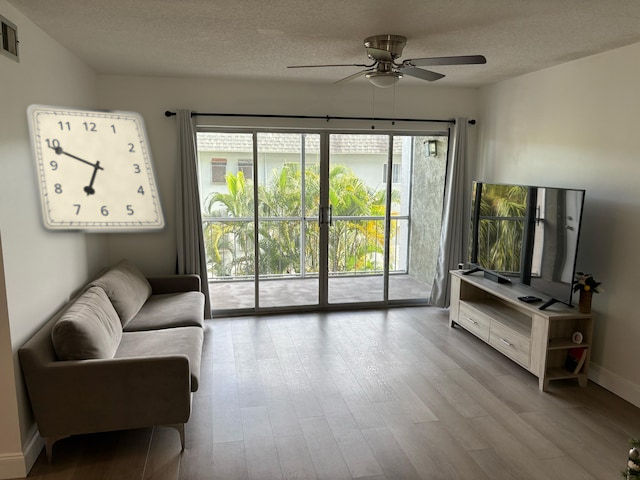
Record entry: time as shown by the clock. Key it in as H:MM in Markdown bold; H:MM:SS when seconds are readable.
**6:49**
